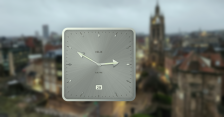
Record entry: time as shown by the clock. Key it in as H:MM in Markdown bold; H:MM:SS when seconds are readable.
**2:50**
